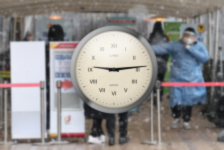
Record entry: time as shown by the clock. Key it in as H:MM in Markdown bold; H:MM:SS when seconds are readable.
**9:14**
